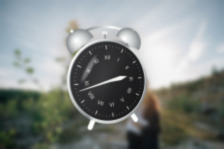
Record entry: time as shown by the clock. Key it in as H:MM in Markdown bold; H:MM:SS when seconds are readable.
**2:43**
